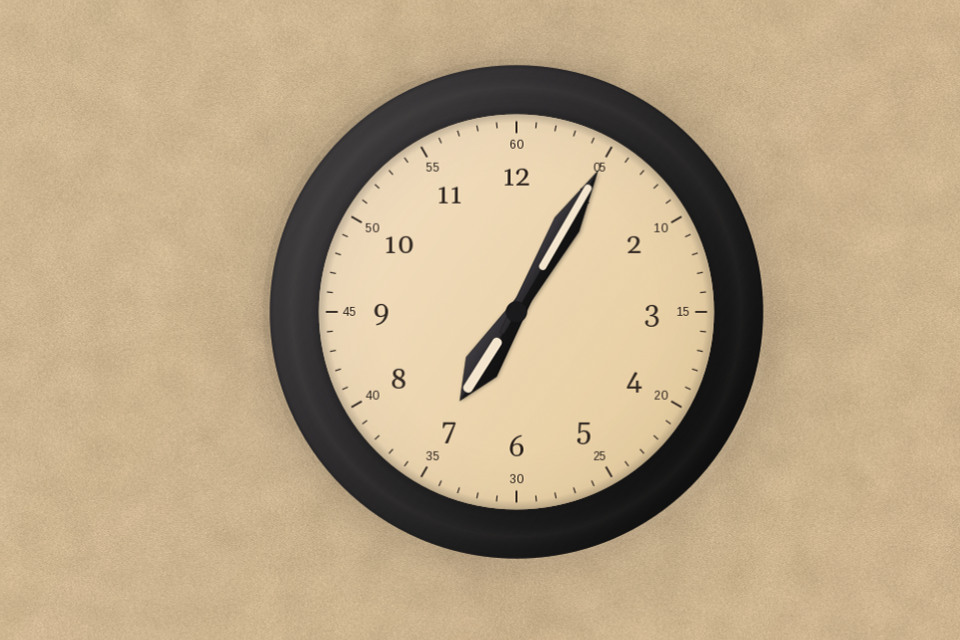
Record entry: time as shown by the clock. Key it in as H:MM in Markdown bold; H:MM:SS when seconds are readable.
**7:05**
